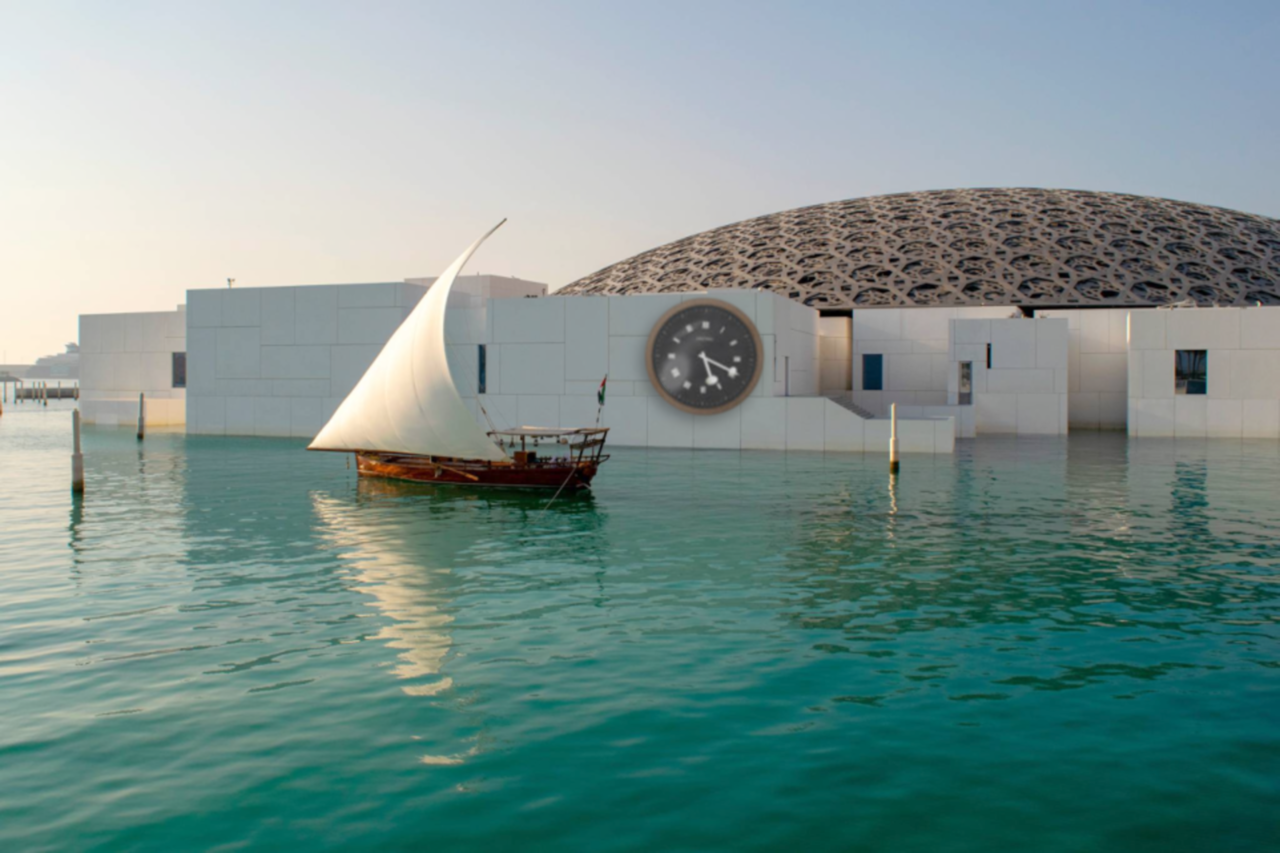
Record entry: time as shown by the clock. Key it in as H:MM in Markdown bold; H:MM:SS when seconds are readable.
**5:19**
